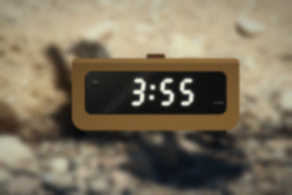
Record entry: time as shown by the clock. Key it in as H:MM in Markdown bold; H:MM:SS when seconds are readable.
**3:55**
